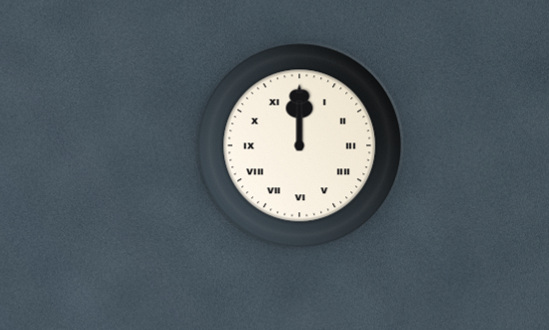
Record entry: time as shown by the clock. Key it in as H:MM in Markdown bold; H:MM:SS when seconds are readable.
**12:00**
